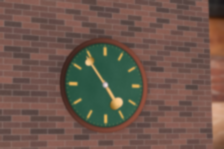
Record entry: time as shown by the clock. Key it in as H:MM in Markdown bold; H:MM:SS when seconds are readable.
**4:54**
